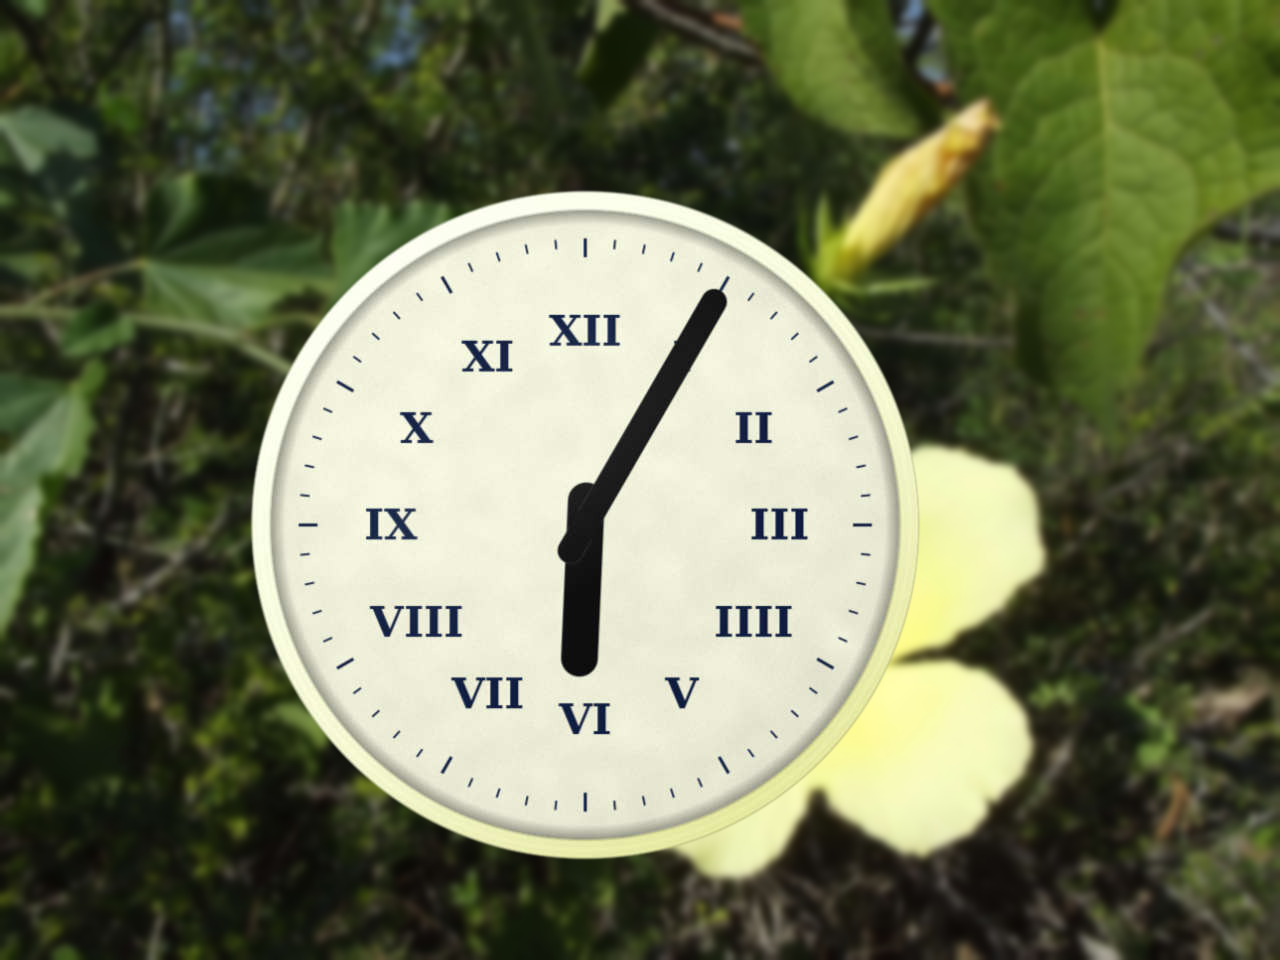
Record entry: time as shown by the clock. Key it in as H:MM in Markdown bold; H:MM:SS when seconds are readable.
**6:05**
